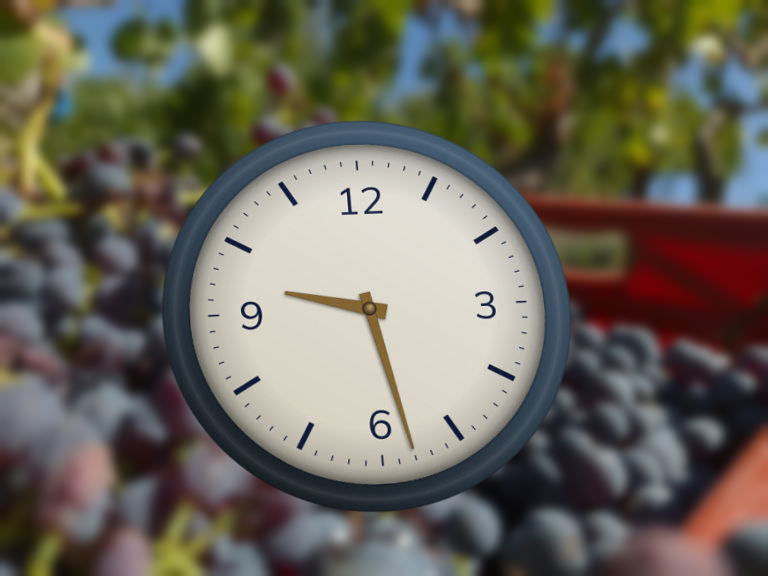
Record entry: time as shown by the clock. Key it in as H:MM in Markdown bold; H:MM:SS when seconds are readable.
**9:28**
